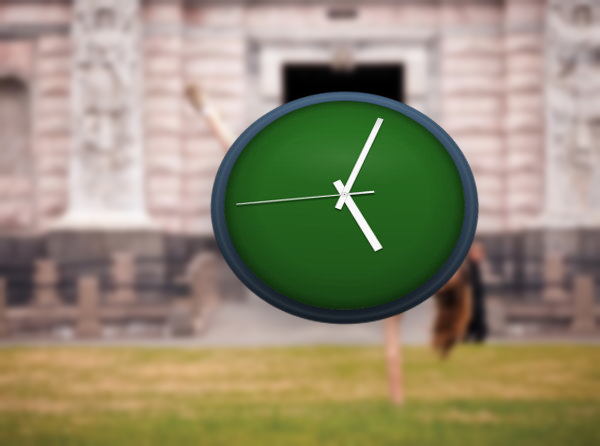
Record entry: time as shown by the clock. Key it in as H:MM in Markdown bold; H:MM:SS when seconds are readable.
**5:03:44**
